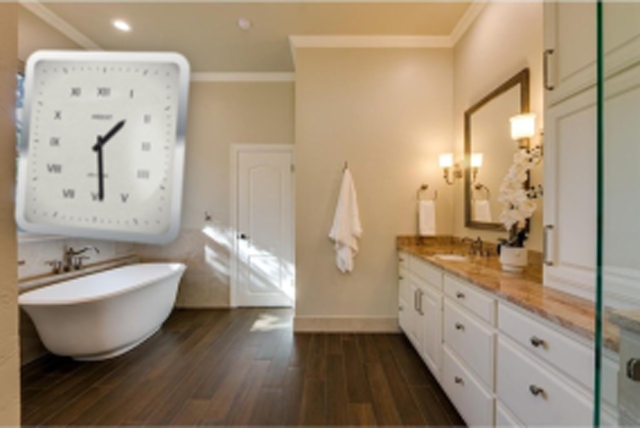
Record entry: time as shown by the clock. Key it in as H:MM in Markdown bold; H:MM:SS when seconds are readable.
**1:29**
